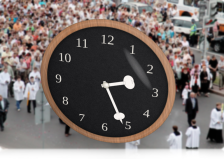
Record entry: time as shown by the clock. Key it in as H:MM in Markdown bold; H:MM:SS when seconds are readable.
**2:26**
